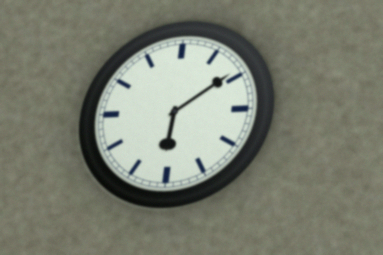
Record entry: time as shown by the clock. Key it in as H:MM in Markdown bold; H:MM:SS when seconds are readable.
**6:09**
